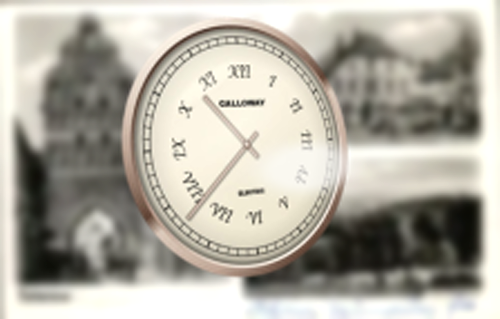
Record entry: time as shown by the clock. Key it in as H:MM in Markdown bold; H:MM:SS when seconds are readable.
**10:38**
